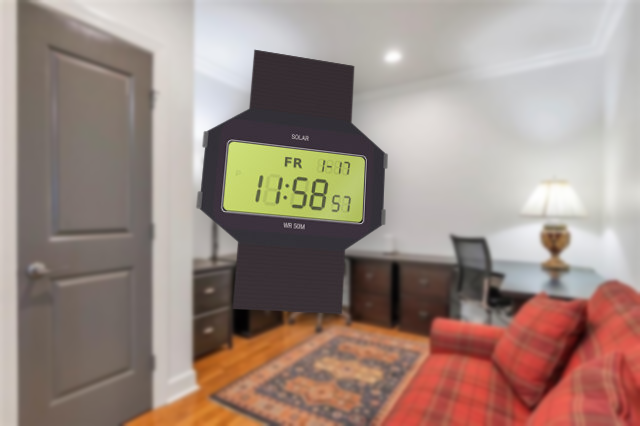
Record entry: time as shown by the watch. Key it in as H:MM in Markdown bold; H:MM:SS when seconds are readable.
**11:58:57**
